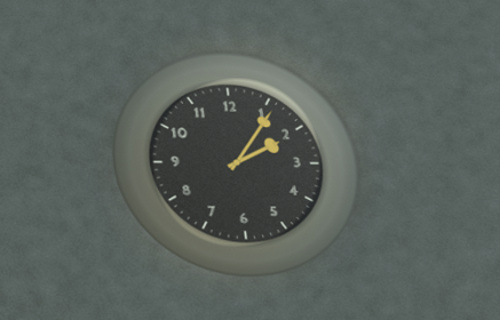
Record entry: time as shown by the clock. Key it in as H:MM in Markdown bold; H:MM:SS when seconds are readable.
**2:06**
